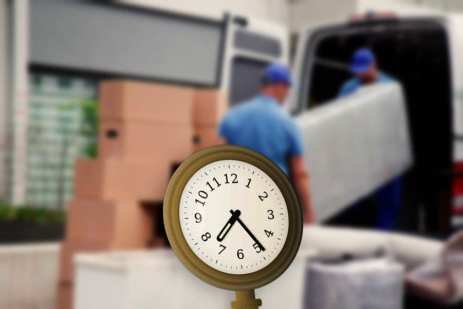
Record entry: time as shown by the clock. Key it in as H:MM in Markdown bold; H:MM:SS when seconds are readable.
**7:24**
